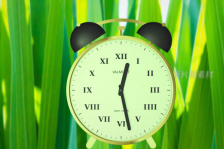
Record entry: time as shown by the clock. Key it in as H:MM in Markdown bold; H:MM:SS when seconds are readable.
**12:28**
